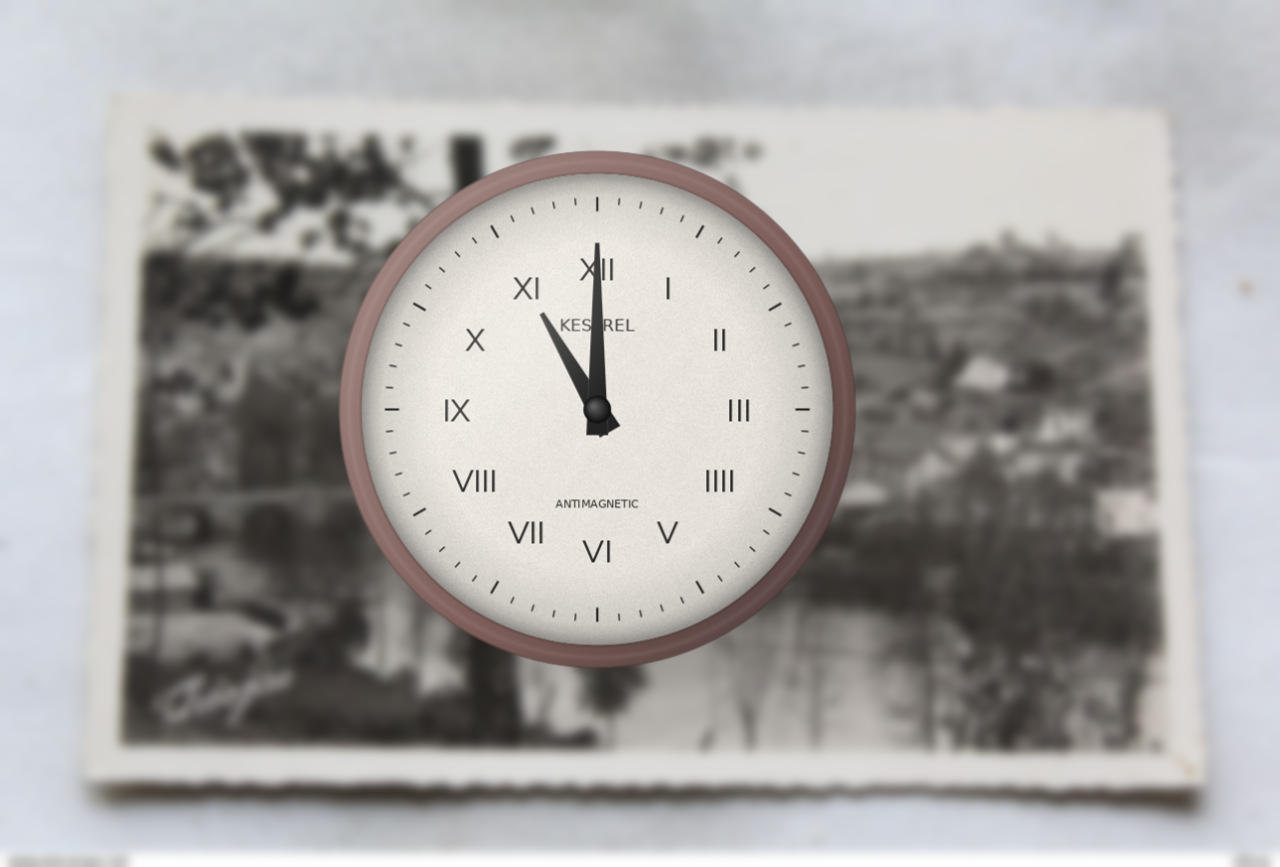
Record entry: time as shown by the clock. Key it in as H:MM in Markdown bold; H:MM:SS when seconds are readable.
**11:00**
